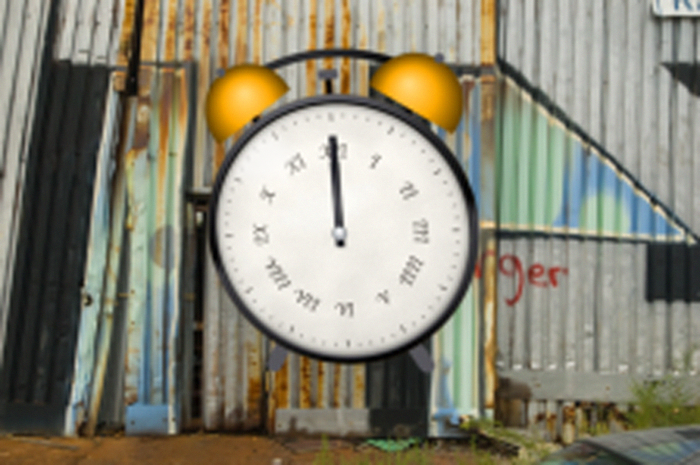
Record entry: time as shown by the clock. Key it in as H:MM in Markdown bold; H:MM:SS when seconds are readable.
**12:00**
